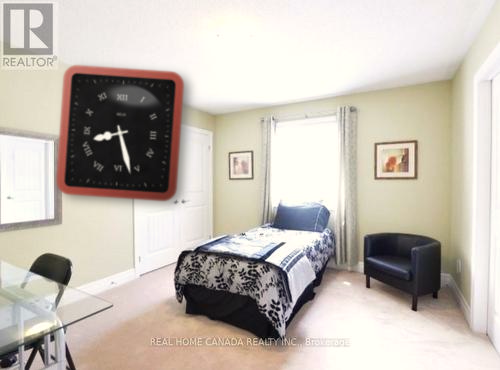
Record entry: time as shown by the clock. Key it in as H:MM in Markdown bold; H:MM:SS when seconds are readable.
**8:27**
